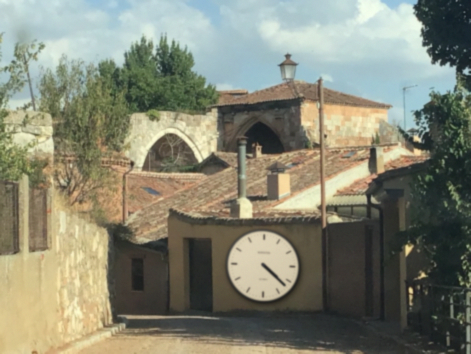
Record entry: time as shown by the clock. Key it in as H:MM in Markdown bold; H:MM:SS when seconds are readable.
**4:22**
